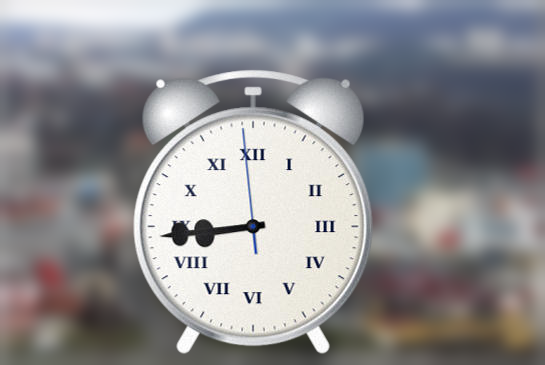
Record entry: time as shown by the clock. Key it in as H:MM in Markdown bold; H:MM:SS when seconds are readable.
**8:43:59**
